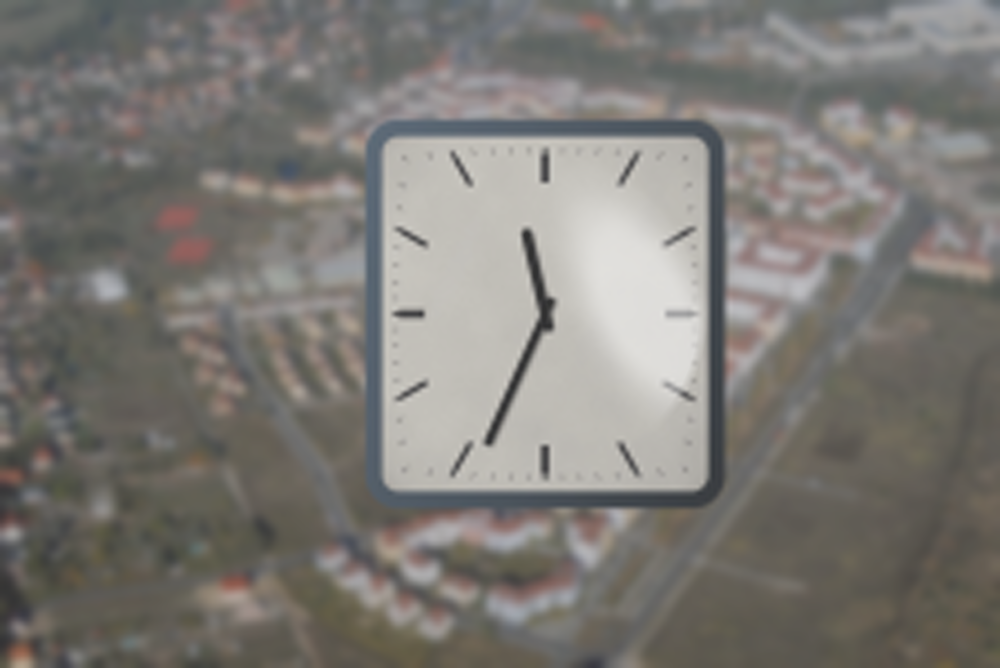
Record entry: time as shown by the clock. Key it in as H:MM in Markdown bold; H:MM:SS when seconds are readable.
**11:34**
